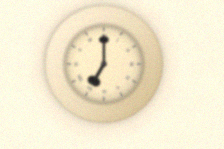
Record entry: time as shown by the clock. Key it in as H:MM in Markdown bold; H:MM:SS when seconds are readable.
**7:00**
